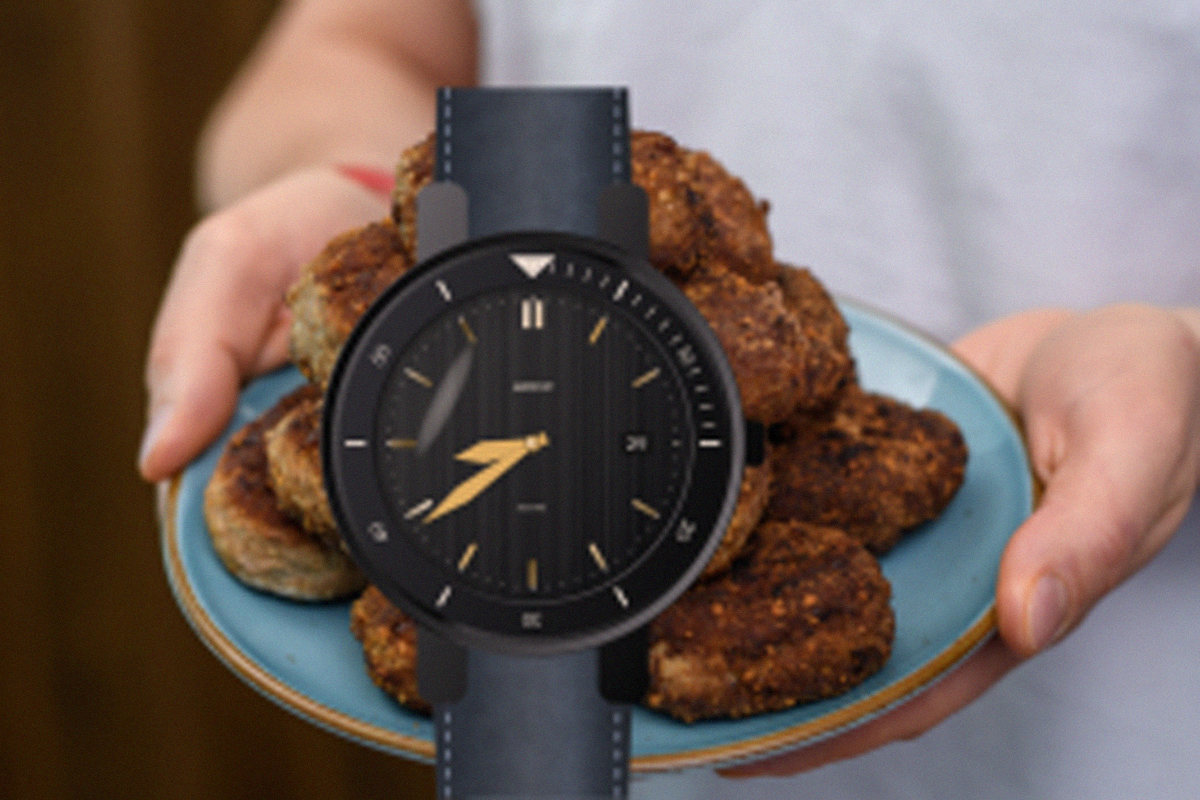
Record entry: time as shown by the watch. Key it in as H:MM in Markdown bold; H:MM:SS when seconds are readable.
**8:39**
